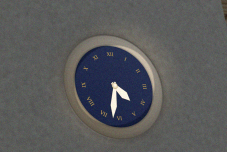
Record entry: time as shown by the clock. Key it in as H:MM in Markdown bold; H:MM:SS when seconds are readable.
**4:32**
